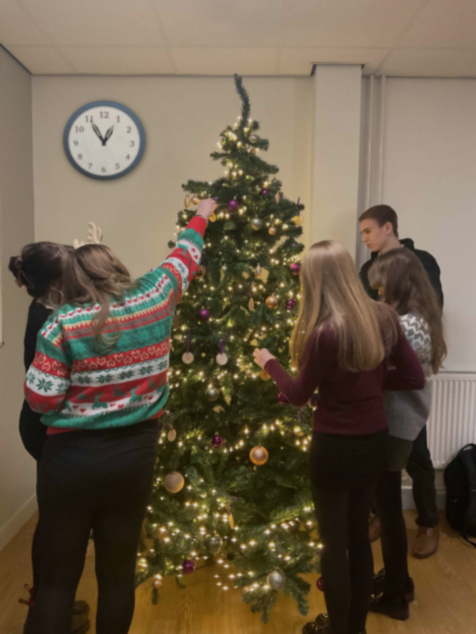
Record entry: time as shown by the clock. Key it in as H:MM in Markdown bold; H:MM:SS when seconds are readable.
**12:55**
